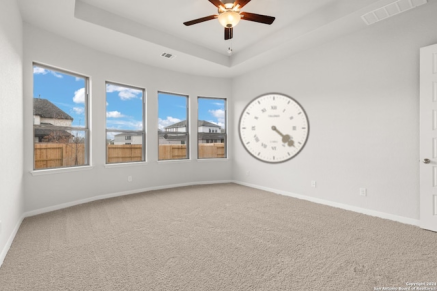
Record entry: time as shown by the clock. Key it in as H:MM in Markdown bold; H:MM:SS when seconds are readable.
**4:22**
